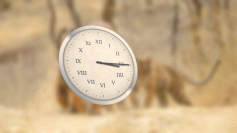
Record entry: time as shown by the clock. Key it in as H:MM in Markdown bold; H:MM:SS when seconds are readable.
**3:15**
